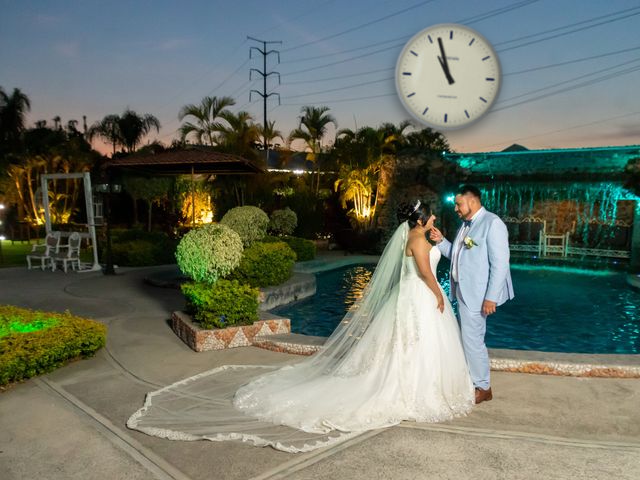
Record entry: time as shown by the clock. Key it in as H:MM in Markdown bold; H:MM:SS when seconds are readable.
**10:57**
